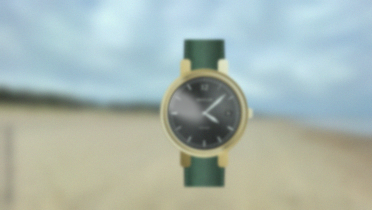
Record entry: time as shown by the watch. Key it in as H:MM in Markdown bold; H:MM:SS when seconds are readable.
**4:08**
